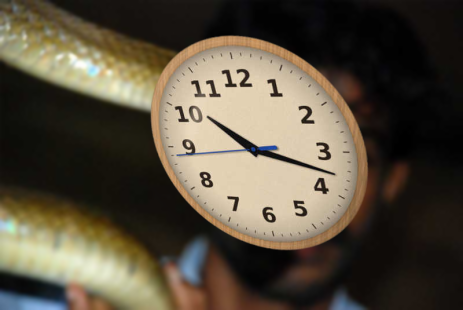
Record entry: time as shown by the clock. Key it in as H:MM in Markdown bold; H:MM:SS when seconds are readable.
**10:17:44**
